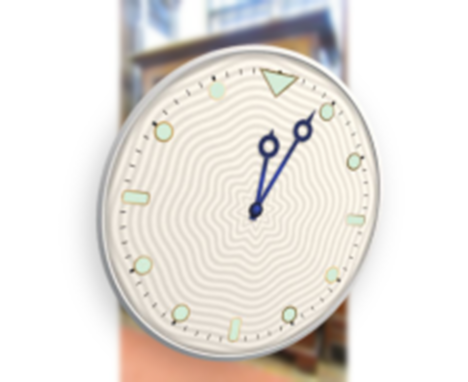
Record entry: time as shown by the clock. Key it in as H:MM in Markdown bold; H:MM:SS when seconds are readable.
**12:04**
